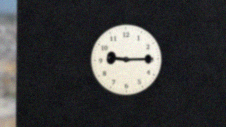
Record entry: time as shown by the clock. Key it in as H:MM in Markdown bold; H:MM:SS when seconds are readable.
**9:15**
